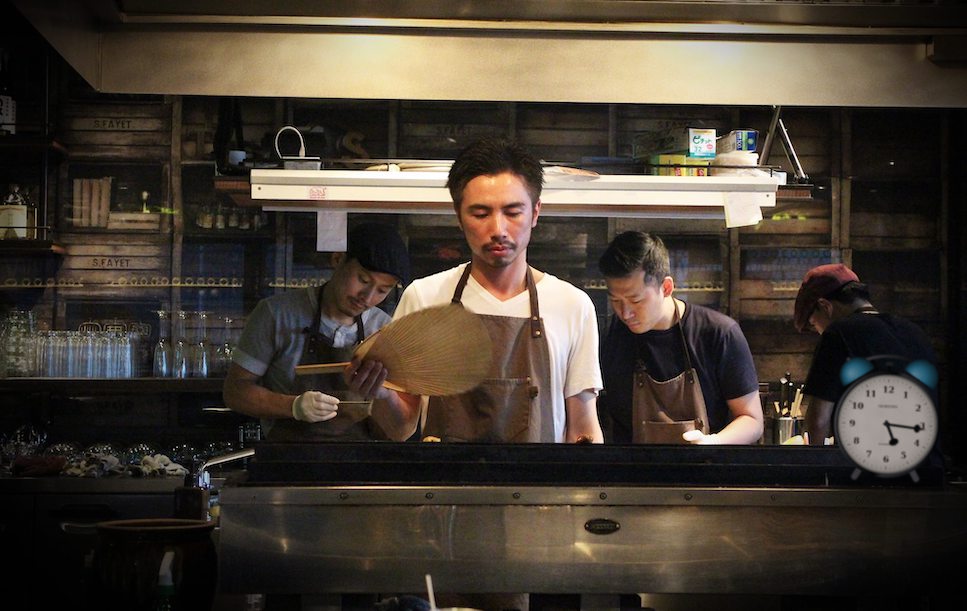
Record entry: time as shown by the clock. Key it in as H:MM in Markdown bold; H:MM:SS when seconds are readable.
**5:16**
